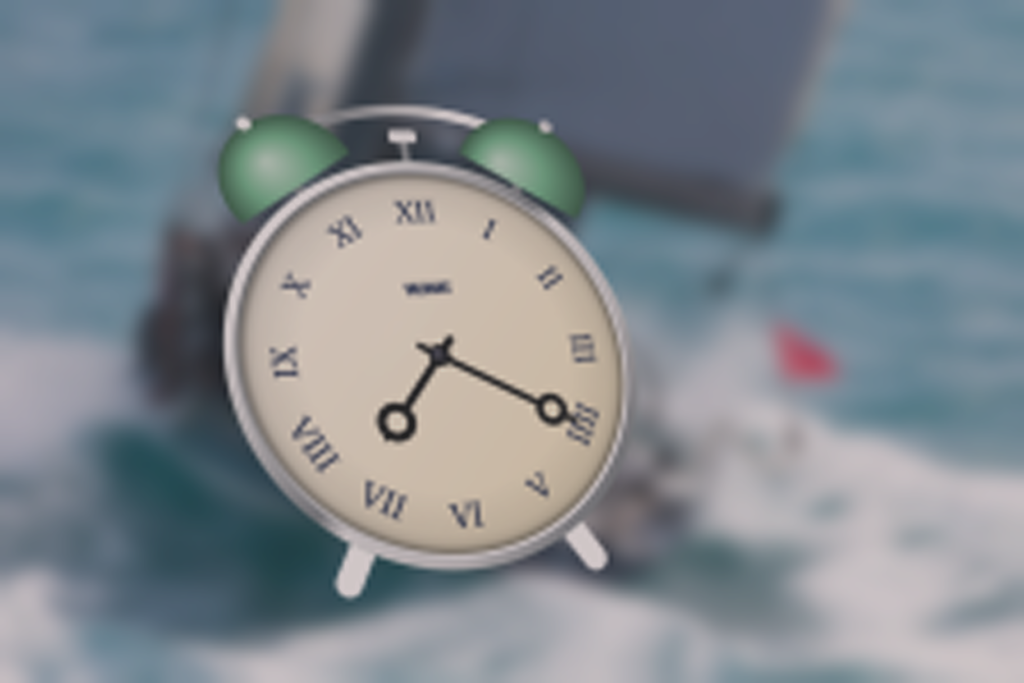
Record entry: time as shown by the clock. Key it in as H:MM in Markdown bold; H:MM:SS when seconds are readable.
**7:20**
